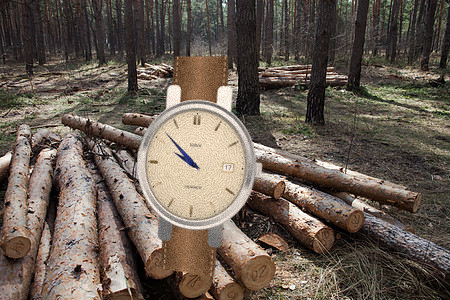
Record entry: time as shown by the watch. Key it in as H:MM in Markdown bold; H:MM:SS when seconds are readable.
**9:52**
